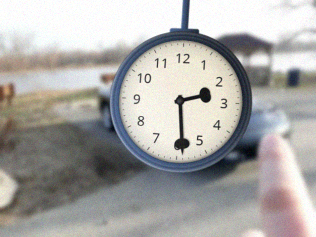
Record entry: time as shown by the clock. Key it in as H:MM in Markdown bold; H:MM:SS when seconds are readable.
**2:29**
